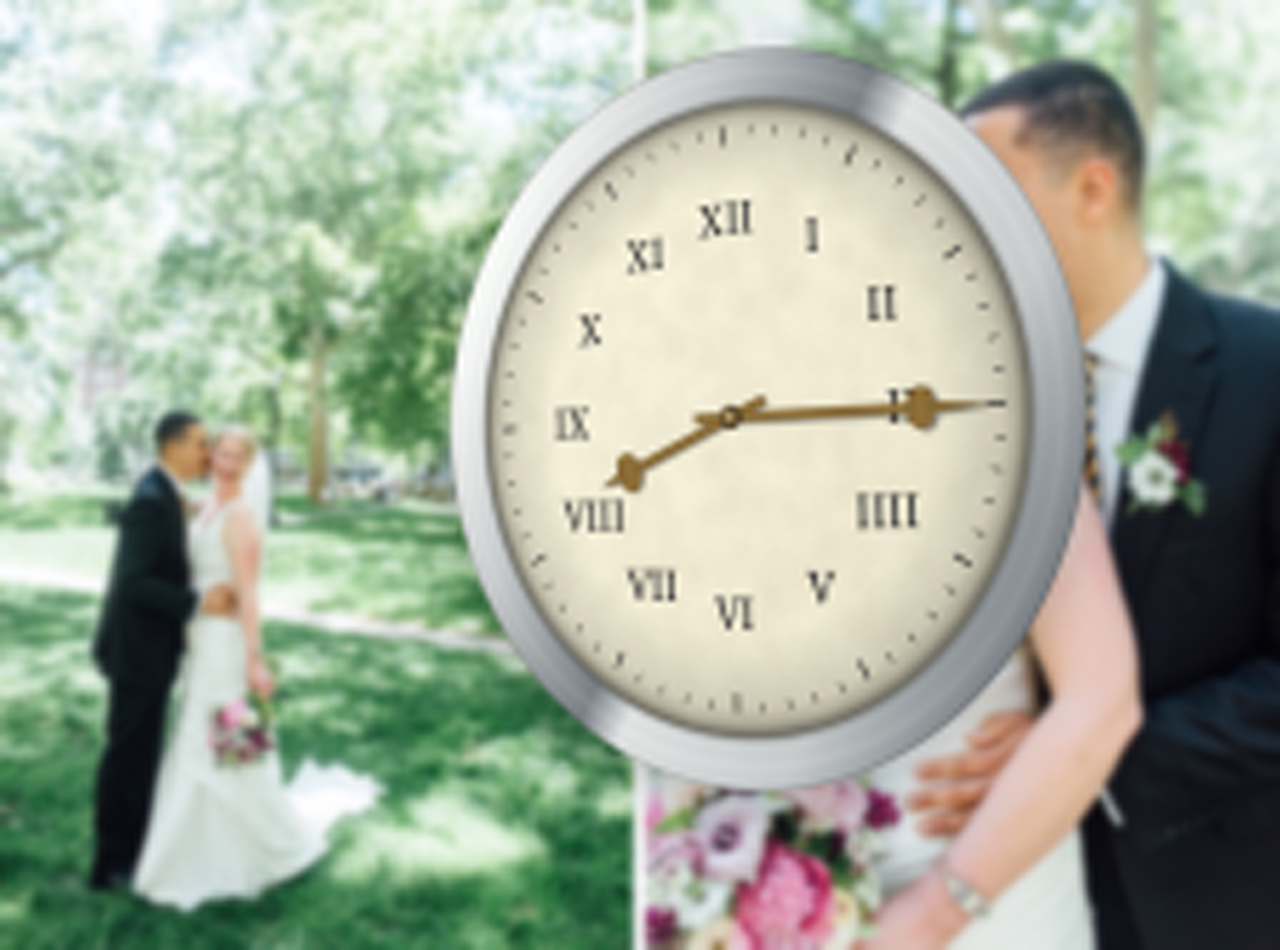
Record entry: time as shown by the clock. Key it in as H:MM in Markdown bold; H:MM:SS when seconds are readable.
**8:15**
